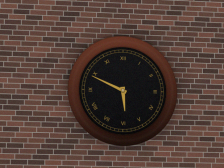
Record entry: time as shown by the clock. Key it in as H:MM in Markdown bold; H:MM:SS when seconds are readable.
**5:49**
